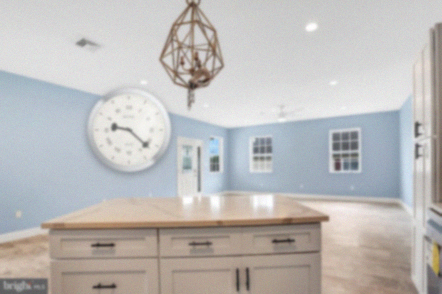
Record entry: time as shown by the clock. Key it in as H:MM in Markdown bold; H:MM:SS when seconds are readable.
**9:22**
